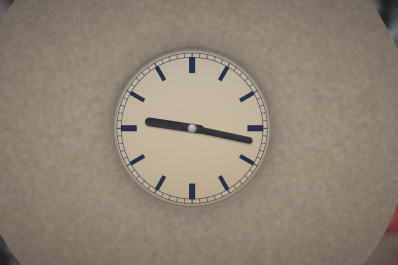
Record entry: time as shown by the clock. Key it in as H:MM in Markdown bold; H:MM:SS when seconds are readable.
**9:17**
